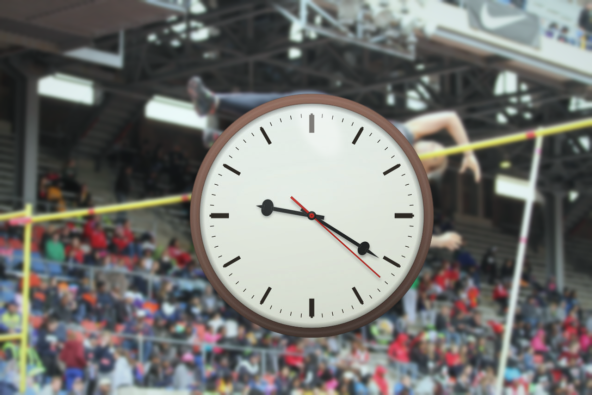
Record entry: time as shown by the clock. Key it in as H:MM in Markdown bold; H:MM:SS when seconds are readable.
**9:20:22**
